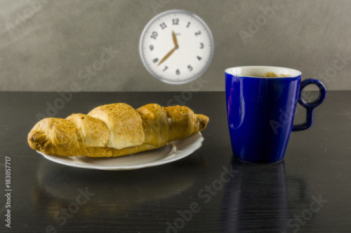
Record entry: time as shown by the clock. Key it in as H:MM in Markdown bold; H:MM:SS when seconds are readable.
**11:38**
